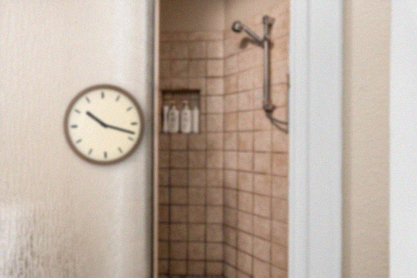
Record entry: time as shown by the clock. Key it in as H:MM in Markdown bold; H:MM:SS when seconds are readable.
**10:18**
